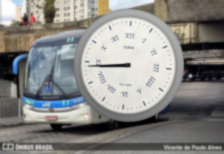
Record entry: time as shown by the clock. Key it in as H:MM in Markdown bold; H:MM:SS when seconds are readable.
**8:44**
